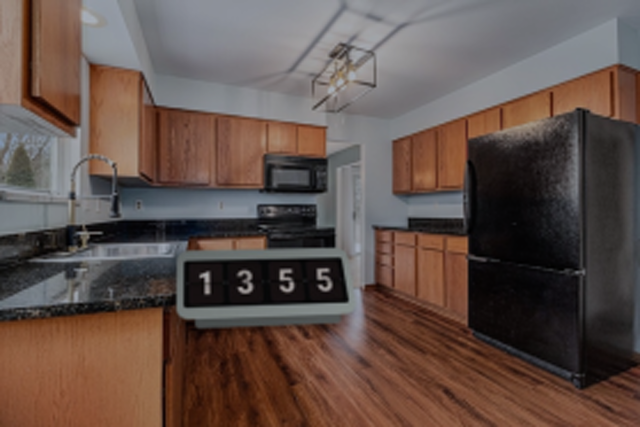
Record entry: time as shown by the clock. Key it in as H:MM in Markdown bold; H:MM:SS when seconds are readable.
**13:55**
